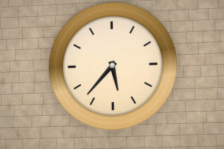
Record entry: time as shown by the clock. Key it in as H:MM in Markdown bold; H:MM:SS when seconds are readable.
**5:37**
